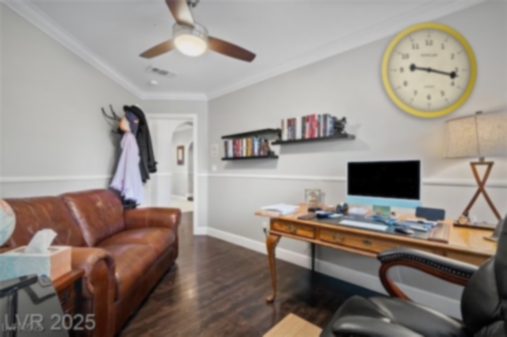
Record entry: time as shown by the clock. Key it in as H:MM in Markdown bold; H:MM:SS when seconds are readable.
**9:17**
